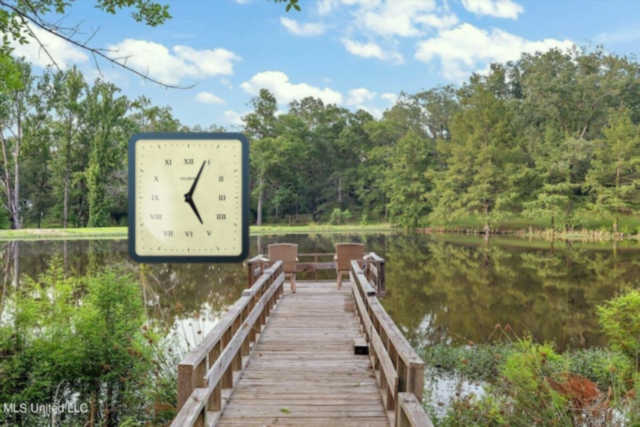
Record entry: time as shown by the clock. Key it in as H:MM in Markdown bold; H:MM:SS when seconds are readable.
**5:04**
